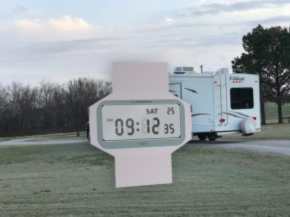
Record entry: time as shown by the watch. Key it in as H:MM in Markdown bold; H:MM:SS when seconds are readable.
**9:12:35**
